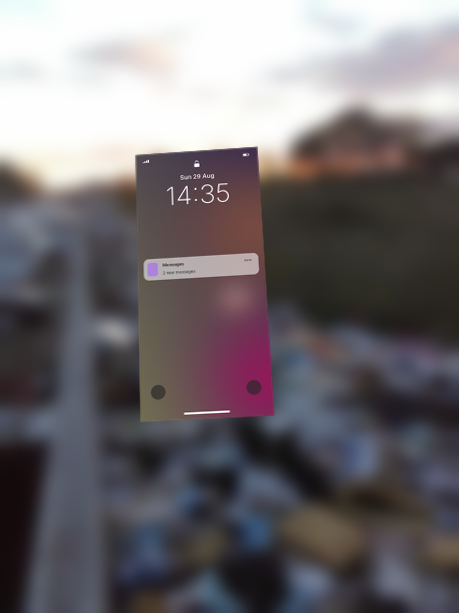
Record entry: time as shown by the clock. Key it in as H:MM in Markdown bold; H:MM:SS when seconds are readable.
**14:35**
